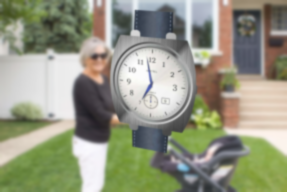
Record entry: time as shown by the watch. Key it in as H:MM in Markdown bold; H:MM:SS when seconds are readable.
**6:58**
